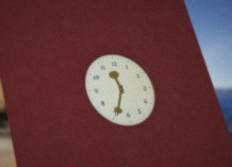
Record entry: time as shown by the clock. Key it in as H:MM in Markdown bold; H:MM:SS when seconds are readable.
**11:34**
